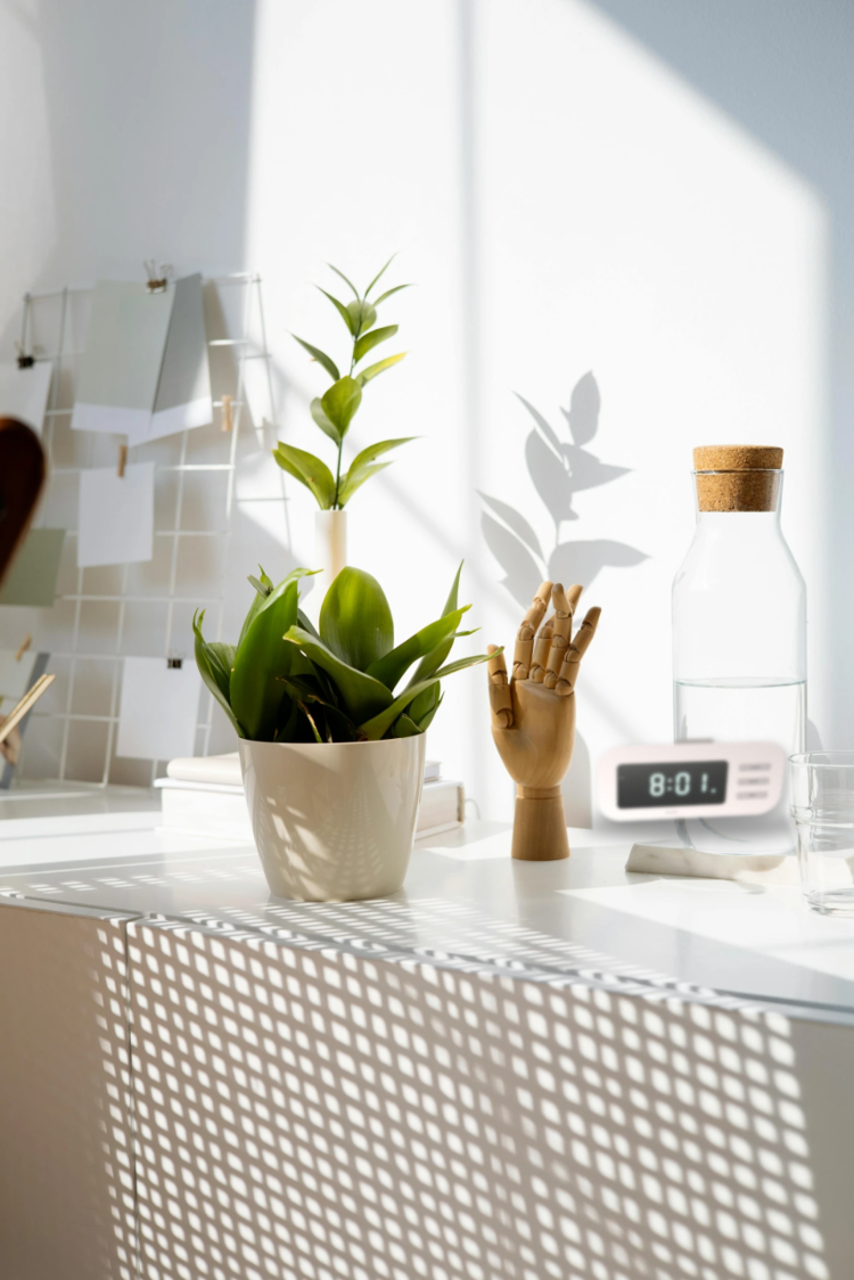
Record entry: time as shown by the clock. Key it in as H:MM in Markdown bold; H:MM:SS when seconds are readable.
**8:01**
